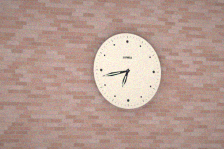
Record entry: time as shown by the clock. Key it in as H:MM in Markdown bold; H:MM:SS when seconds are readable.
**6:43**
